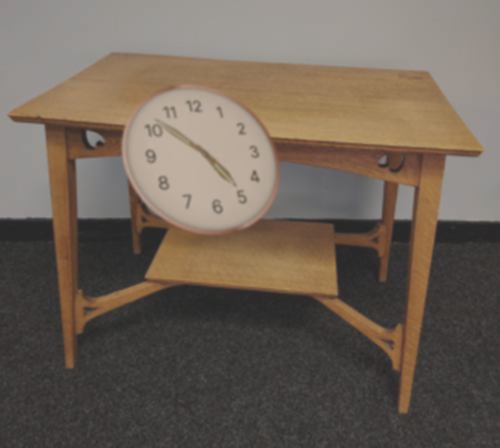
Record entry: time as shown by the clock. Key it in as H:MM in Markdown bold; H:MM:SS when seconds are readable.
**4:52**
